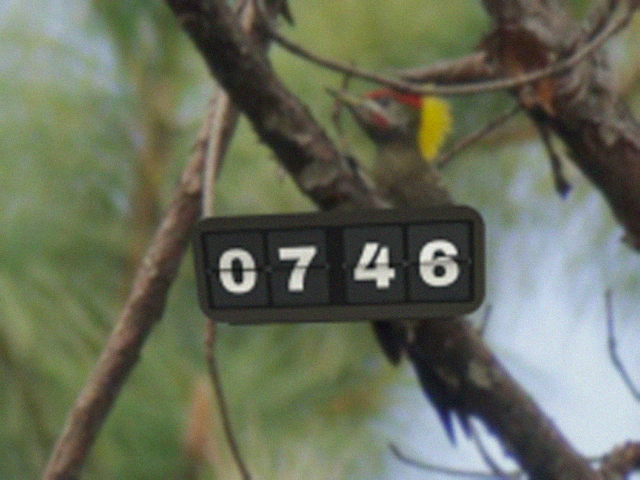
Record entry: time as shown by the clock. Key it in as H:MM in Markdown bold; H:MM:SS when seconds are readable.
**7:46**
